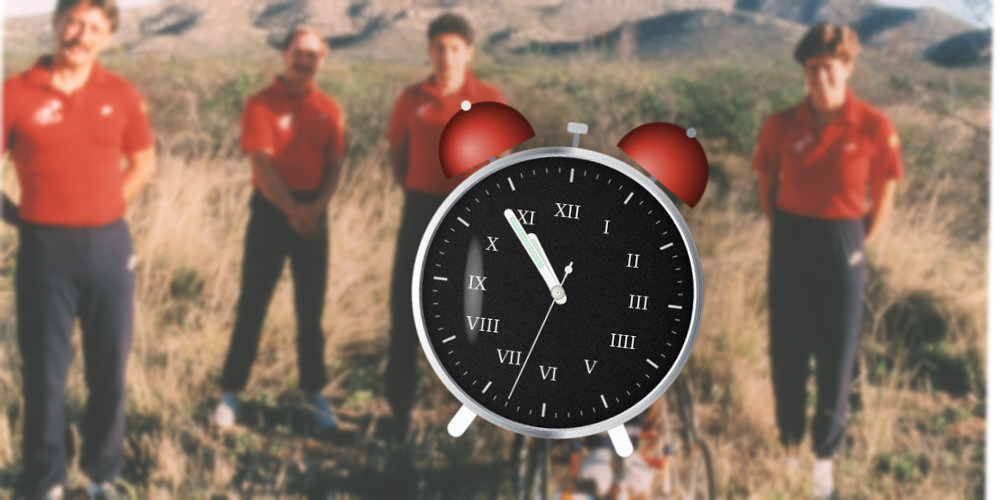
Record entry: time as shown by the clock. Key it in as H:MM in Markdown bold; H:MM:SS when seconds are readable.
**10:53:33**
